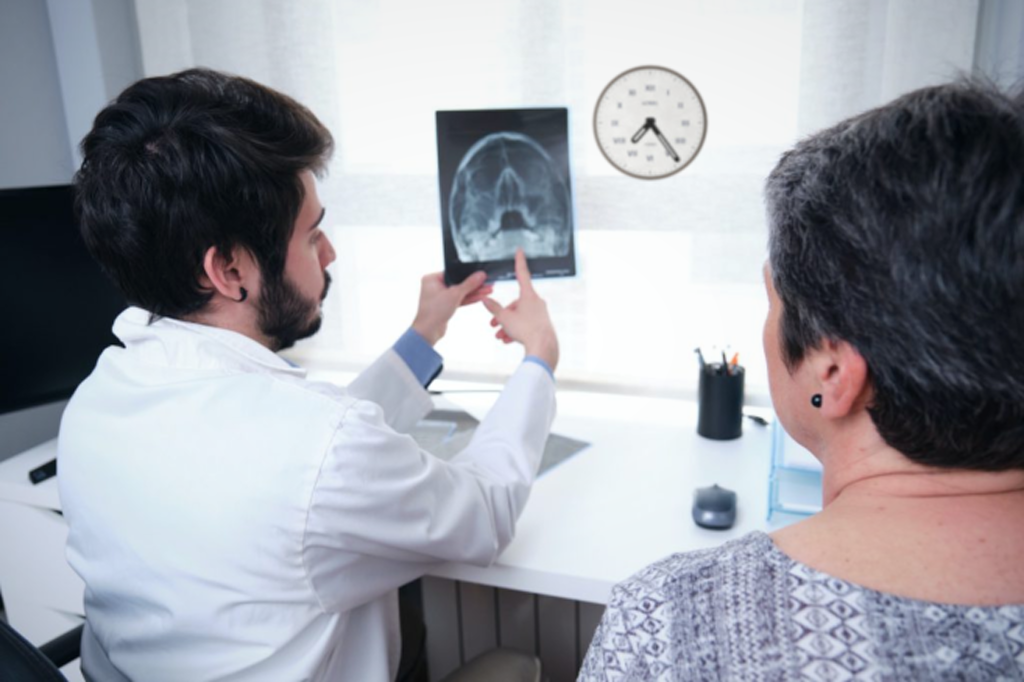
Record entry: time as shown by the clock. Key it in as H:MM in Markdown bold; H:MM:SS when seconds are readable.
**7:24**
